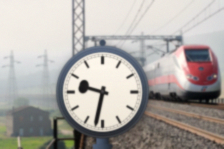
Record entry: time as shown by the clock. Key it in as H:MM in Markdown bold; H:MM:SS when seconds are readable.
**9:32**
